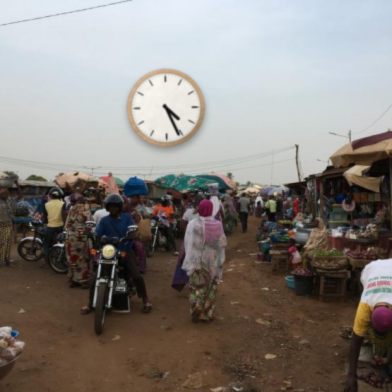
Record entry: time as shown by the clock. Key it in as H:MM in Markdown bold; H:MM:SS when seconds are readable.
**4:26**
